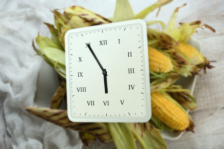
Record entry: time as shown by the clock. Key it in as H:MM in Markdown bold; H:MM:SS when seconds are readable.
**5:55**
